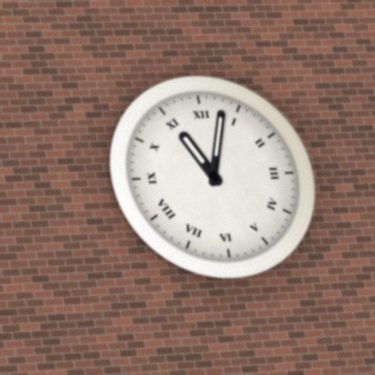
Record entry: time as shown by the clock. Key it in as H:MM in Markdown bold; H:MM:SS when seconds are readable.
**11:03**
